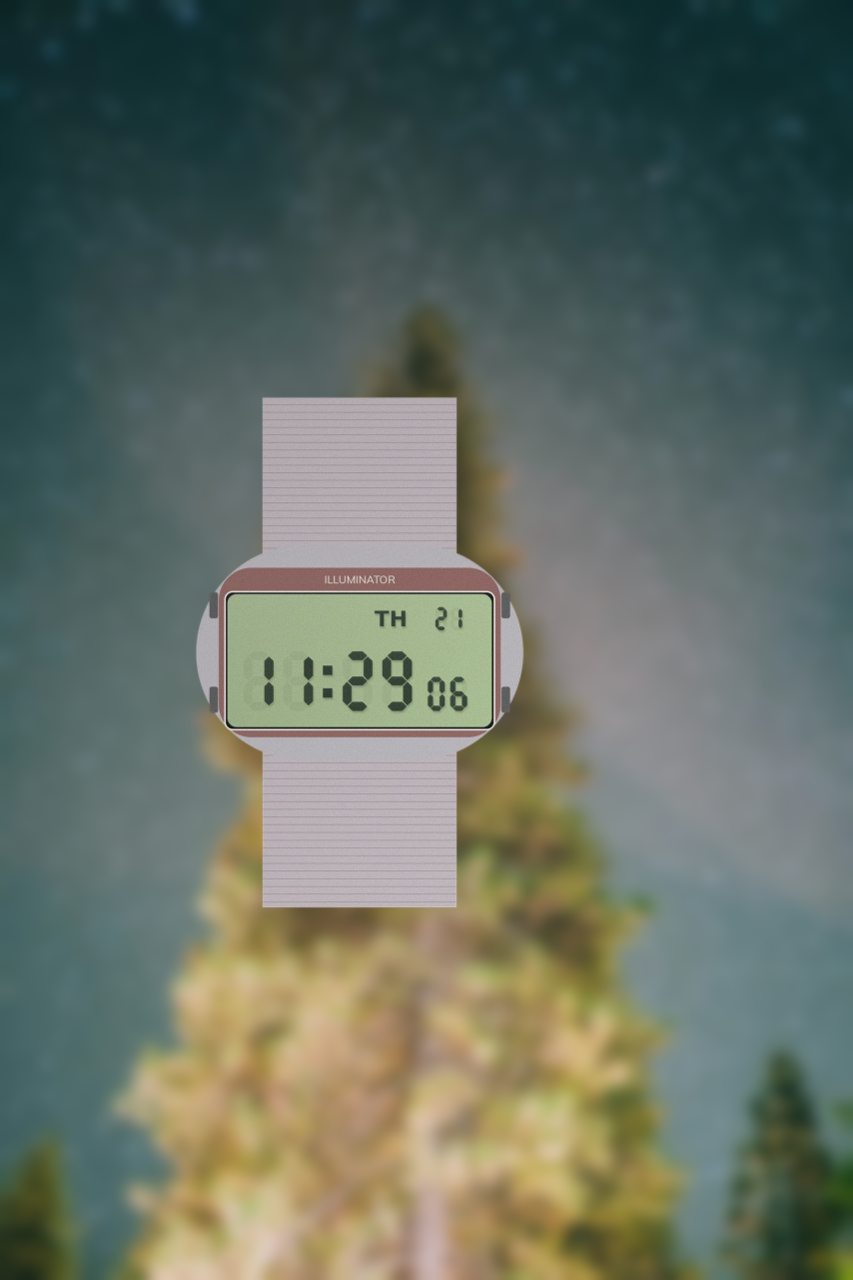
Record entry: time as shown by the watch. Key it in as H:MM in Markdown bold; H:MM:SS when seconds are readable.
**11:29:06**
